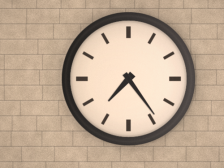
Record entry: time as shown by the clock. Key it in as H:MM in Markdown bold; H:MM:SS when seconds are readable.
**7:24**
